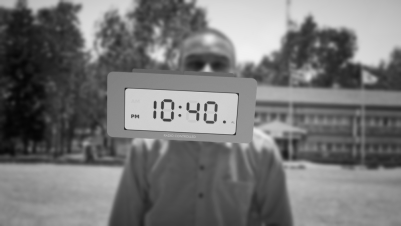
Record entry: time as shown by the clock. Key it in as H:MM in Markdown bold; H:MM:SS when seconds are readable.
**10:40**
